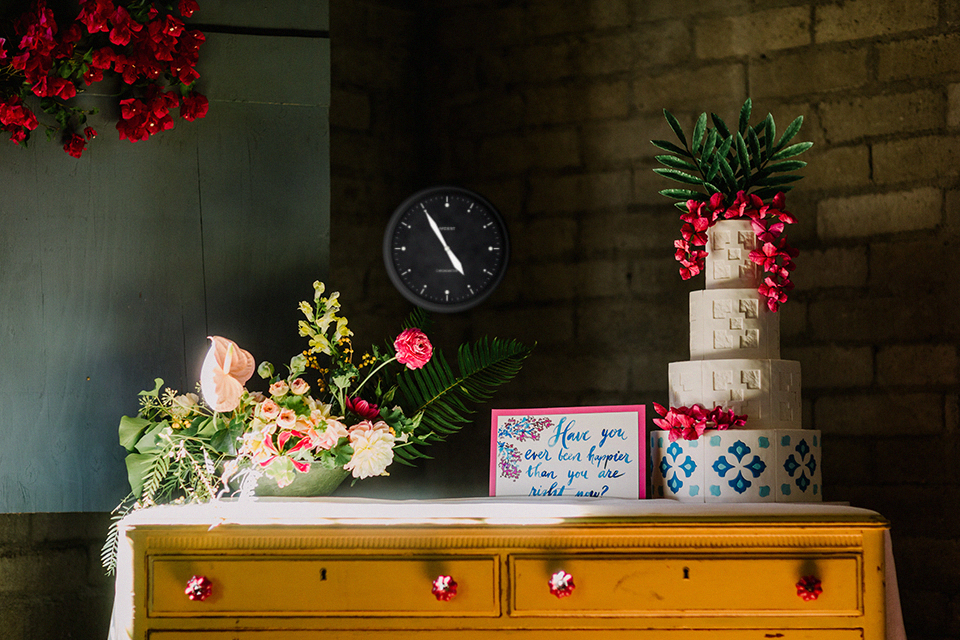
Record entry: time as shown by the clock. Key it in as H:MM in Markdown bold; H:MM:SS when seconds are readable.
**4:55**
